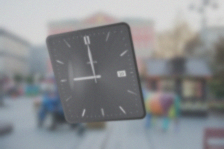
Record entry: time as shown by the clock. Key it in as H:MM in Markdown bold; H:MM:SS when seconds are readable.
**9:00**
